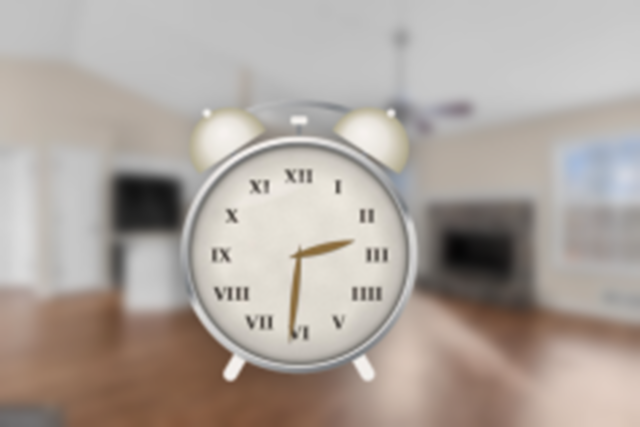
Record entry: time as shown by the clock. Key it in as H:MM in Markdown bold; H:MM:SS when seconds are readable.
**2:31**
